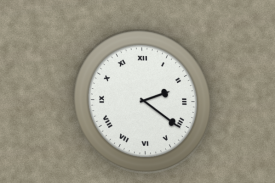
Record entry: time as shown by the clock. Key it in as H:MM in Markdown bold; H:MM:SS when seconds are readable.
**2:21**
